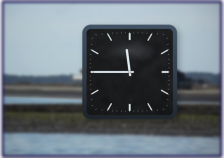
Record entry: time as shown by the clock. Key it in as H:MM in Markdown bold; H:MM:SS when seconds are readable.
**11:45**
